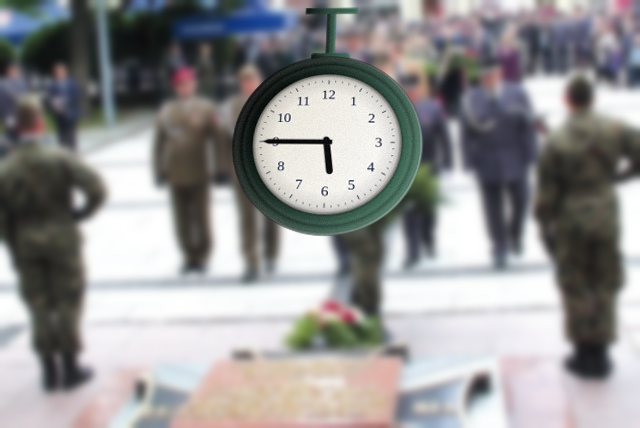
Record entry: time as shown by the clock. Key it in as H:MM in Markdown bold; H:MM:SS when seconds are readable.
**5:45**
